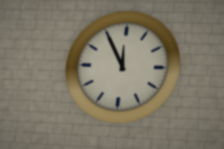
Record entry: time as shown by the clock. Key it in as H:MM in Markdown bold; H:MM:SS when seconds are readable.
**11:55**
